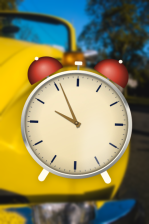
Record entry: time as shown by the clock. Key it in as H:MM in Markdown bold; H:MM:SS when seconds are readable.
**9:56**
